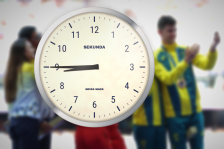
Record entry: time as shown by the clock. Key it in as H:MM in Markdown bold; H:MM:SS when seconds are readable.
**8:45**
